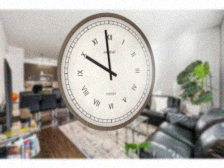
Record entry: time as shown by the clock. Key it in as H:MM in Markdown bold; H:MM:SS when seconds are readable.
**9:59**
